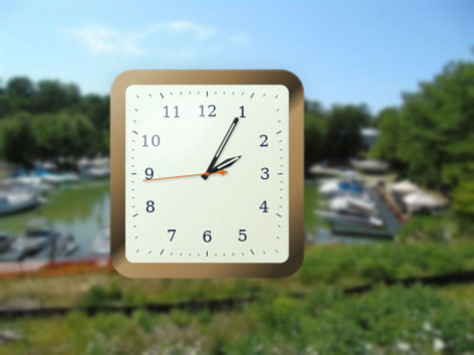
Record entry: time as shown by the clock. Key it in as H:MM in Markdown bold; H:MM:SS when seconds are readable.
**2:04:44**
